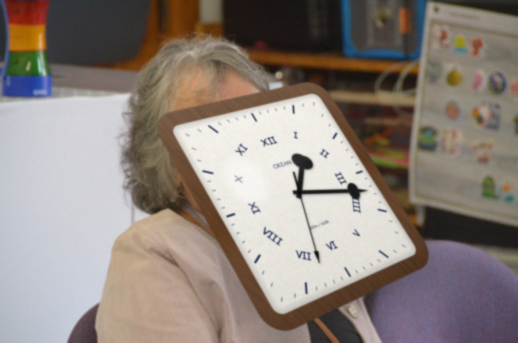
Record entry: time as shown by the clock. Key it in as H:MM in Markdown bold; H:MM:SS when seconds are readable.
**1:17:33**
